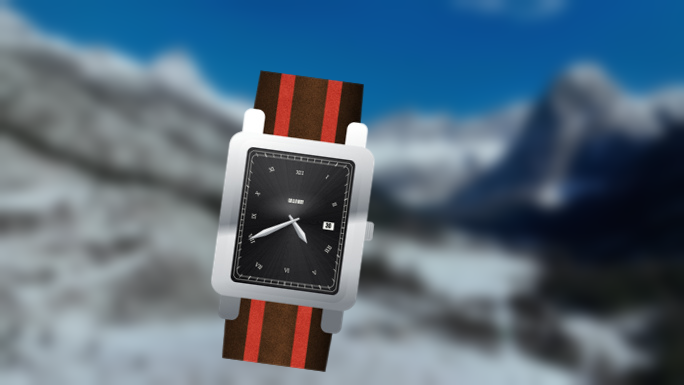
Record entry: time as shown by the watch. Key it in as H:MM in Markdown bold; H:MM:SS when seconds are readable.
**4:40**
